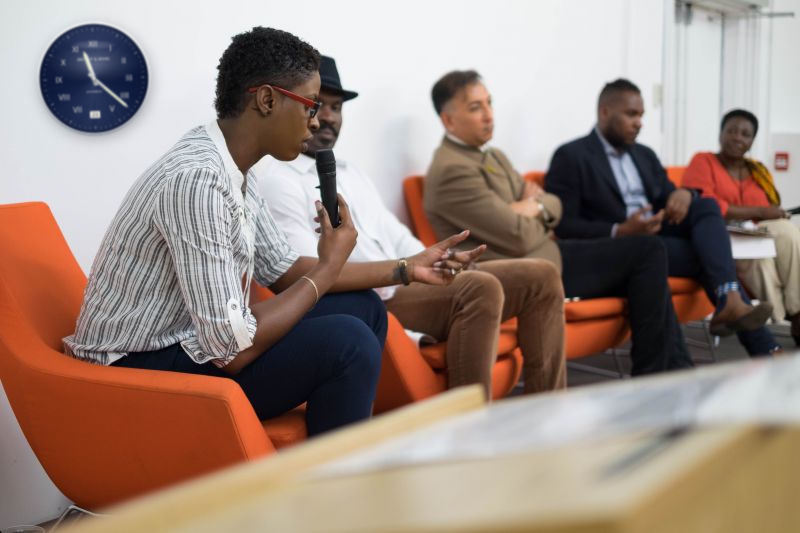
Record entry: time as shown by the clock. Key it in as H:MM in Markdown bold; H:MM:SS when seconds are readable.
**11:22**
